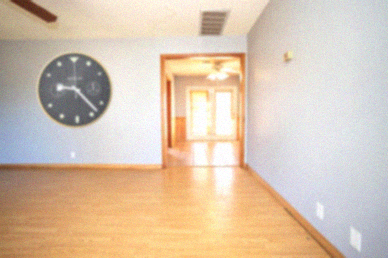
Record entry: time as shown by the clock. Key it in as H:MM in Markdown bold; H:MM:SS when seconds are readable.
**9:23**
